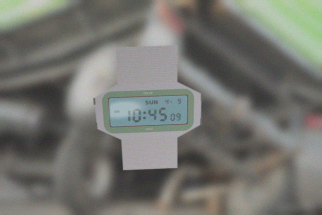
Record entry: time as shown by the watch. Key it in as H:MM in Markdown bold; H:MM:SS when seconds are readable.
**10:45:09**
